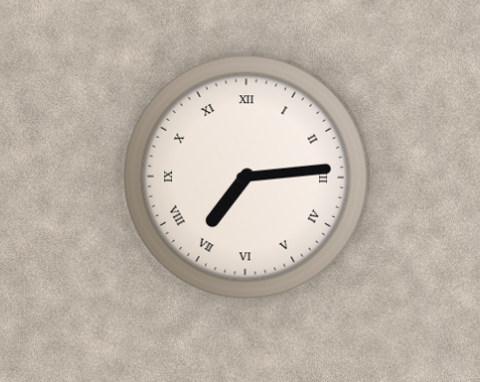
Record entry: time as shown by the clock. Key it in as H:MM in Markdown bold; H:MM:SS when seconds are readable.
**7:14**
